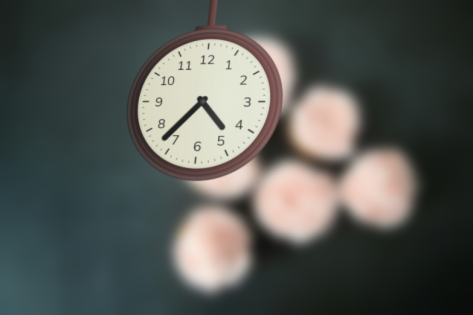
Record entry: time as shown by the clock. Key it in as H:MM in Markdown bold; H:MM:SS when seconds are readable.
**4:37**
